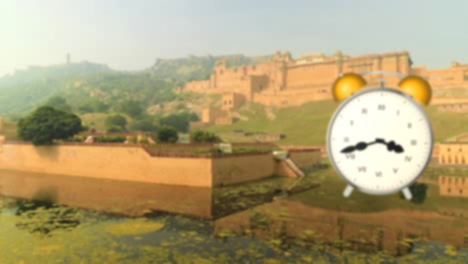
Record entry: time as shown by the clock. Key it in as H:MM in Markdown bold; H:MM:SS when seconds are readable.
**3:42**
